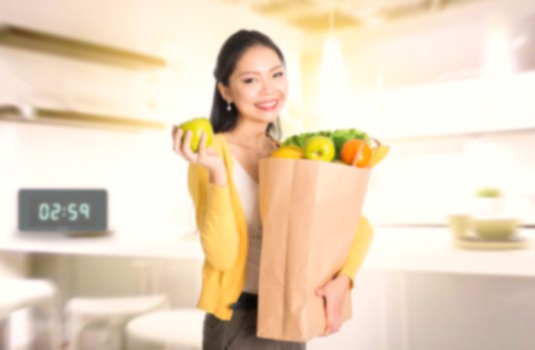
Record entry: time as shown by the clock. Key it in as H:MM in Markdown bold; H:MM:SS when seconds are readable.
**2:59**
